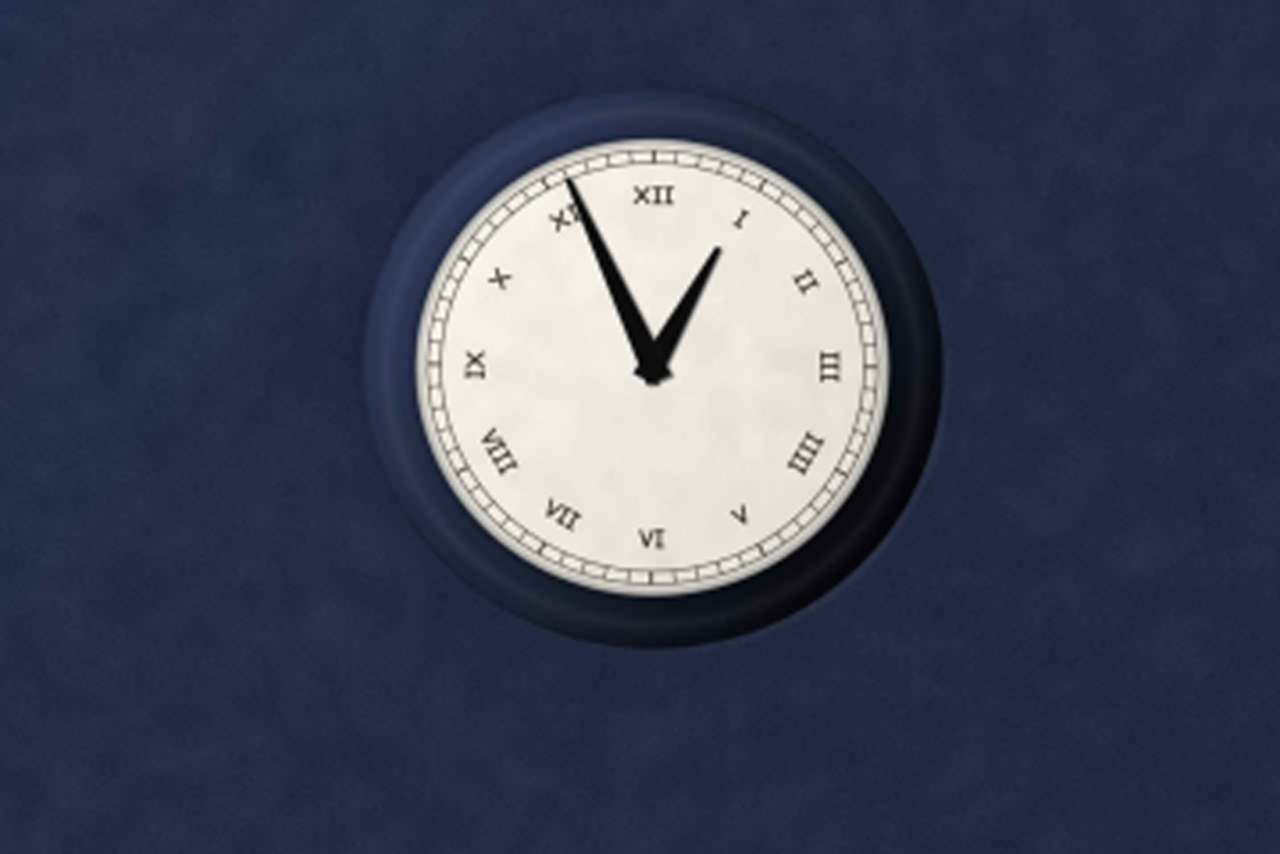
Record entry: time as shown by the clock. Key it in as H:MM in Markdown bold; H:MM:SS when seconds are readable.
**12:56**
